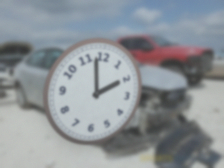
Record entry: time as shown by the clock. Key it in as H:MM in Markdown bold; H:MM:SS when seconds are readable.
**1:58**
